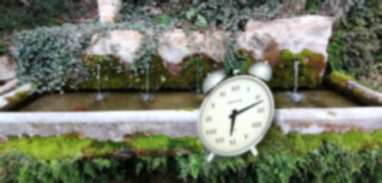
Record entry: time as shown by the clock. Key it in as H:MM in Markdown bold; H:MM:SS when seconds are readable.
**6:12**
